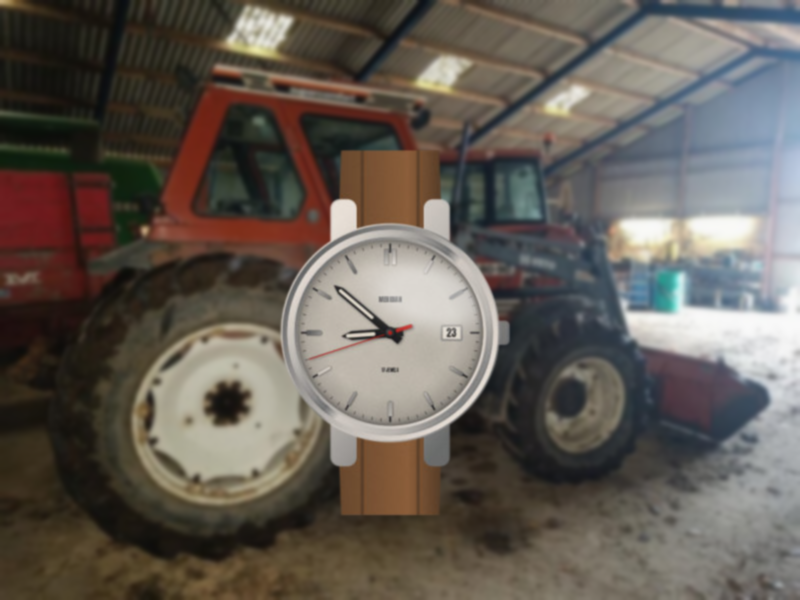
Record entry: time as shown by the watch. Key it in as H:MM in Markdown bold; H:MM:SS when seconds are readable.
**8:51:42**
